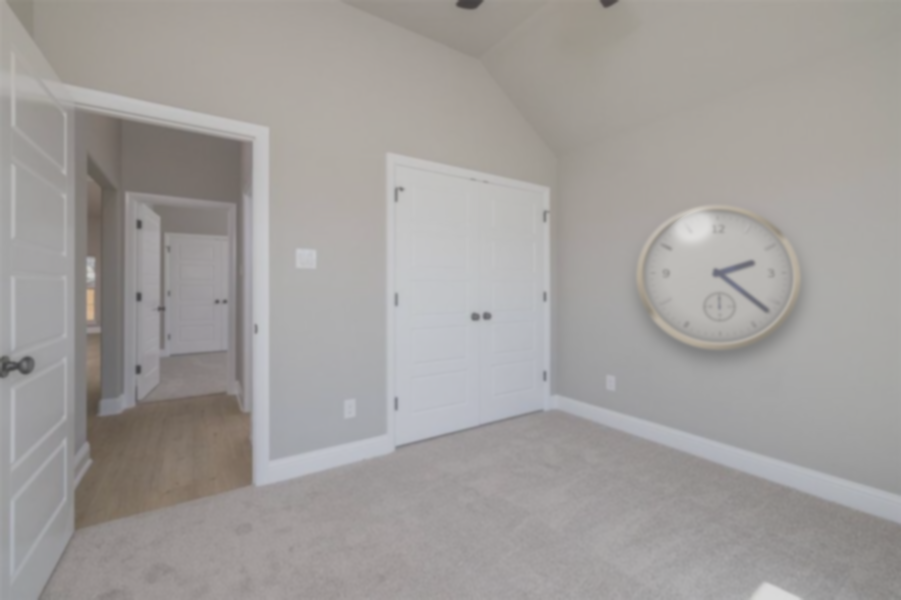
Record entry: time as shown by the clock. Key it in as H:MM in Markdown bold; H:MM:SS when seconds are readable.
**2:22**
